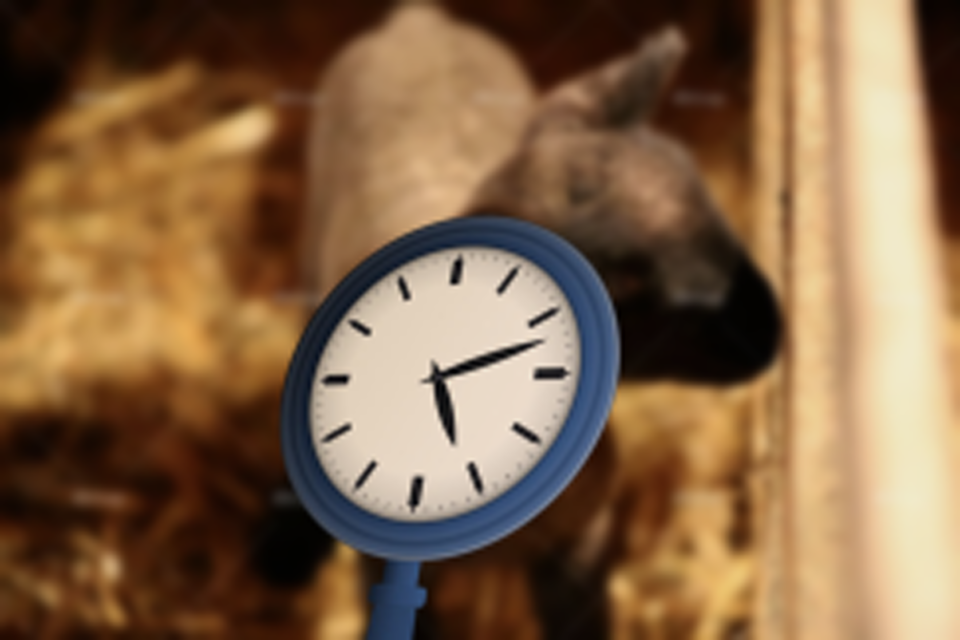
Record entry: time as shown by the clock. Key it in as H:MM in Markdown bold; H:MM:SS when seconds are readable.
**5:12**
